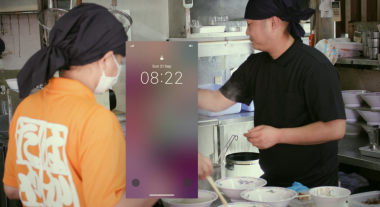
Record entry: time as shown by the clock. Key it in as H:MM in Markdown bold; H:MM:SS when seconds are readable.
**8:22**
